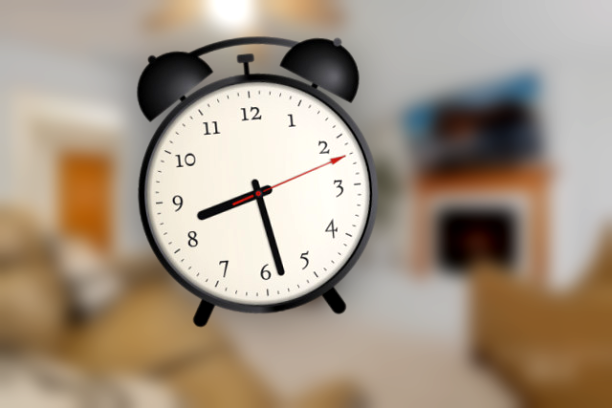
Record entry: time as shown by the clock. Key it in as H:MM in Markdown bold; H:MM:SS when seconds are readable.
**8:28:12**
